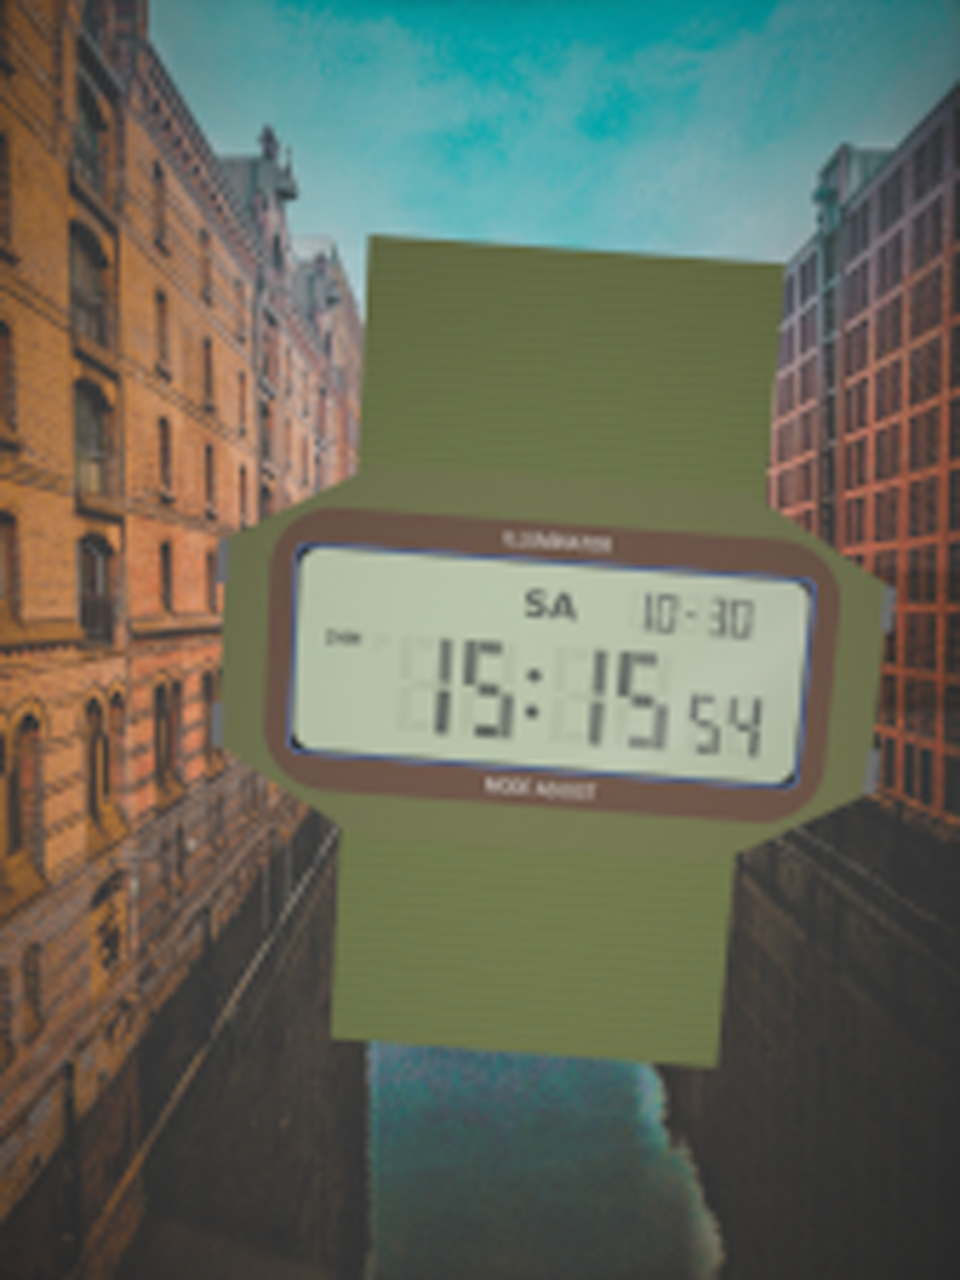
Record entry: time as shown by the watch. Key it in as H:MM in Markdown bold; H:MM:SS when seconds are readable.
**15:15:54**
